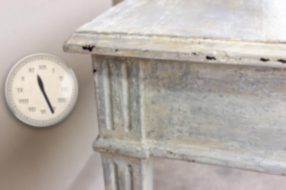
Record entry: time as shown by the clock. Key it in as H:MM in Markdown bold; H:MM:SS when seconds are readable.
**11:26**
